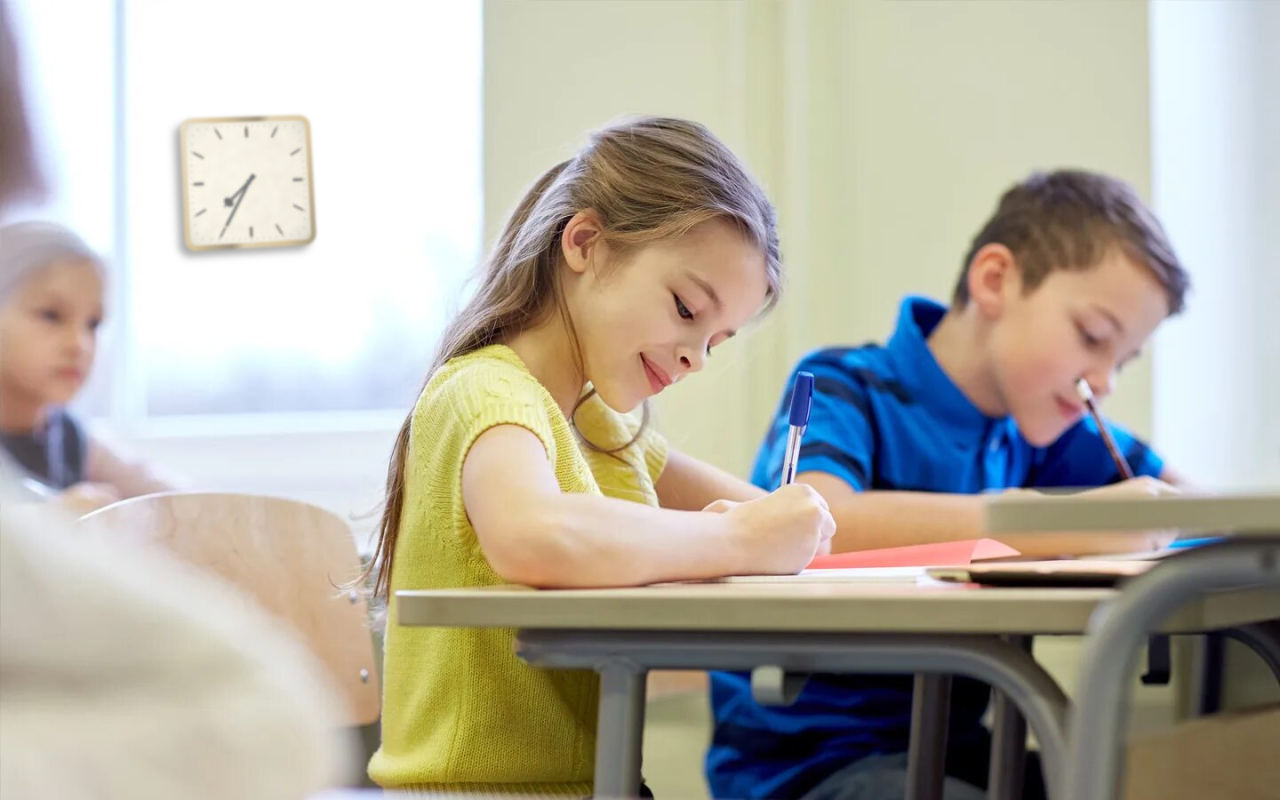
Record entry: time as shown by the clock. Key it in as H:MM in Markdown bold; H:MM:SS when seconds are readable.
**7:35**
